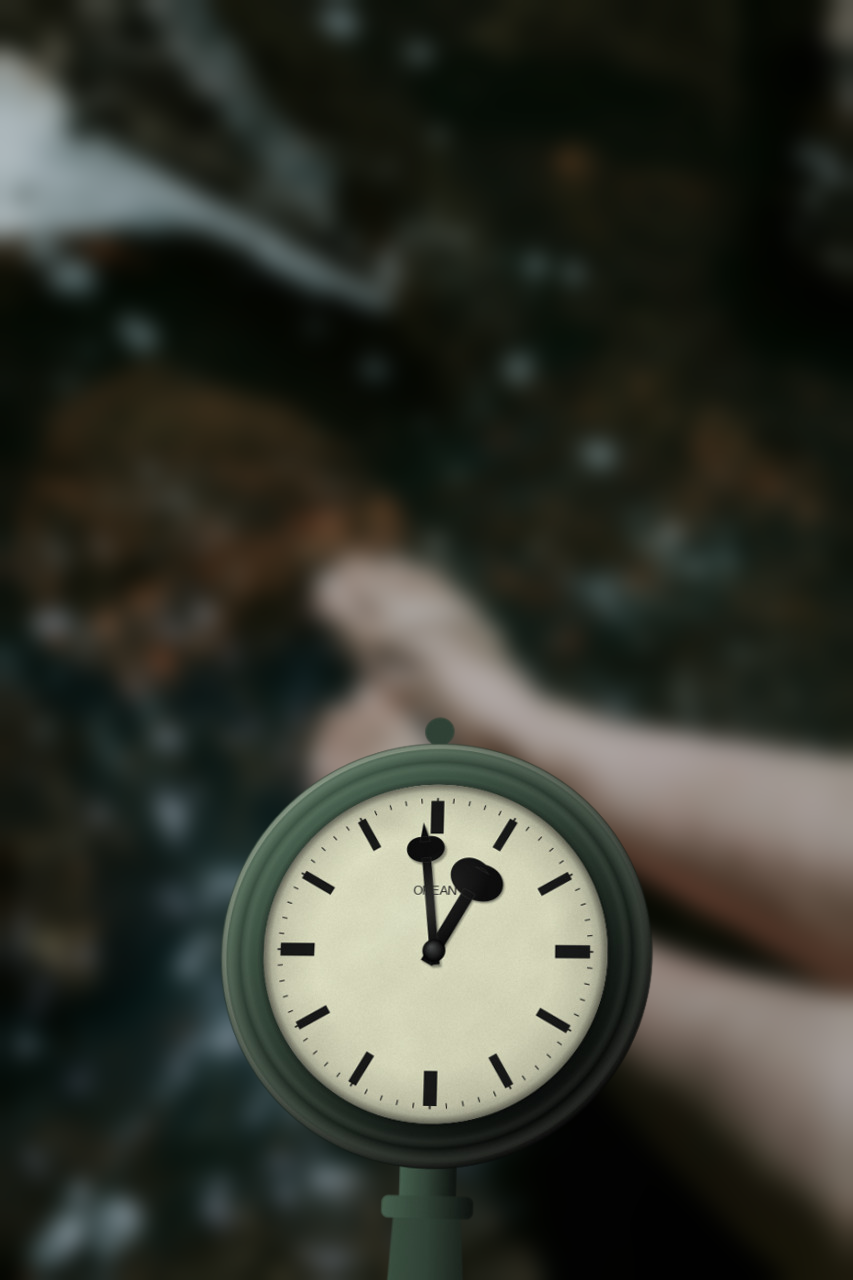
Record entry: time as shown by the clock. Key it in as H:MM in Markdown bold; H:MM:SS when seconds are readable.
**12:59**
